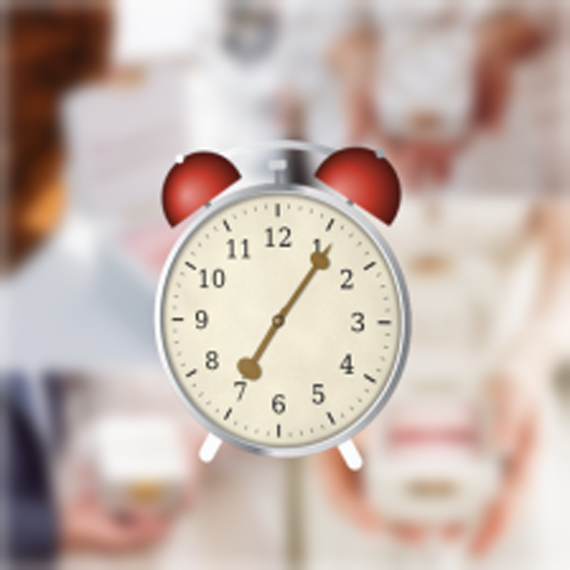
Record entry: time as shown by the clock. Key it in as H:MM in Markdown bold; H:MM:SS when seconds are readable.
**7:06**
